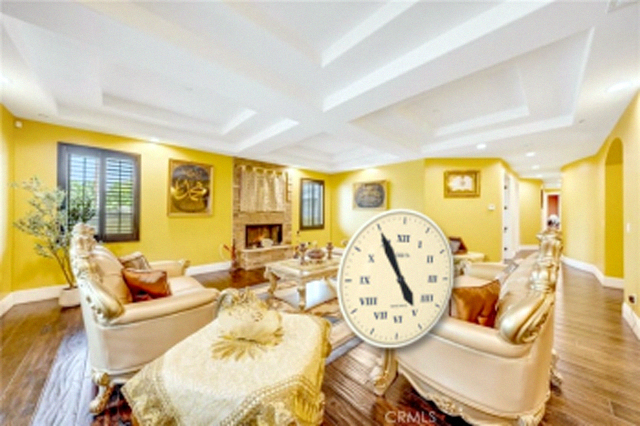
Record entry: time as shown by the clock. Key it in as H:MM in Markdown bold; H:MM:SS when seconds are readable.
**4:55**
